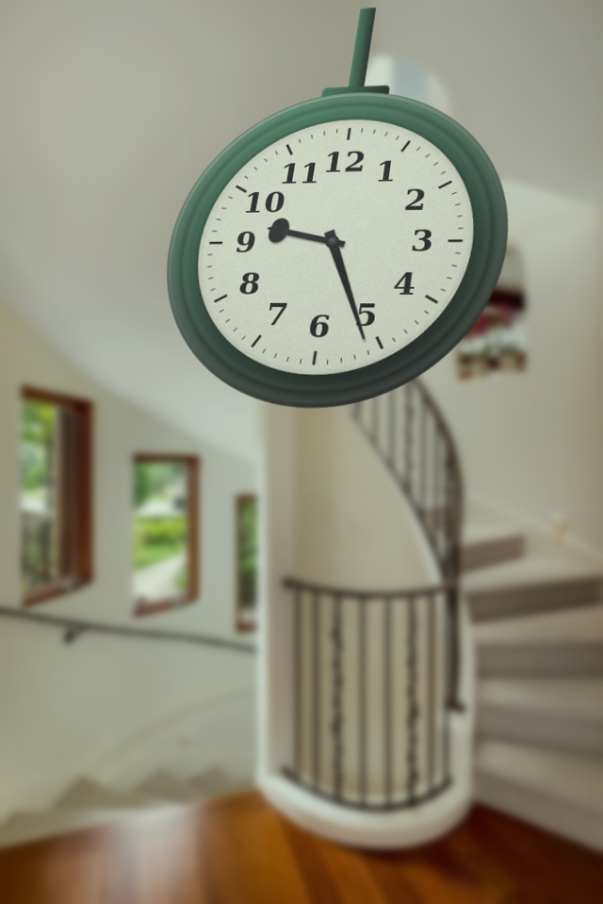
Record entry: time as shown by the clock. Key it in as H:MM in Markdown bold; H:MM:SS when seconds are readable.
**9:26**
